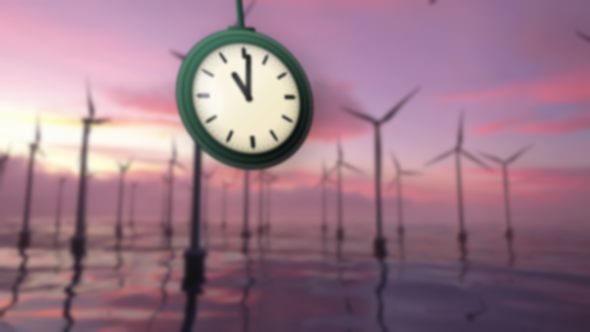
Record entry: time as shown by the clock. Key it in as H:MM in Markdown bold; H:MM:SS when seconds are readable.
**11:01**
